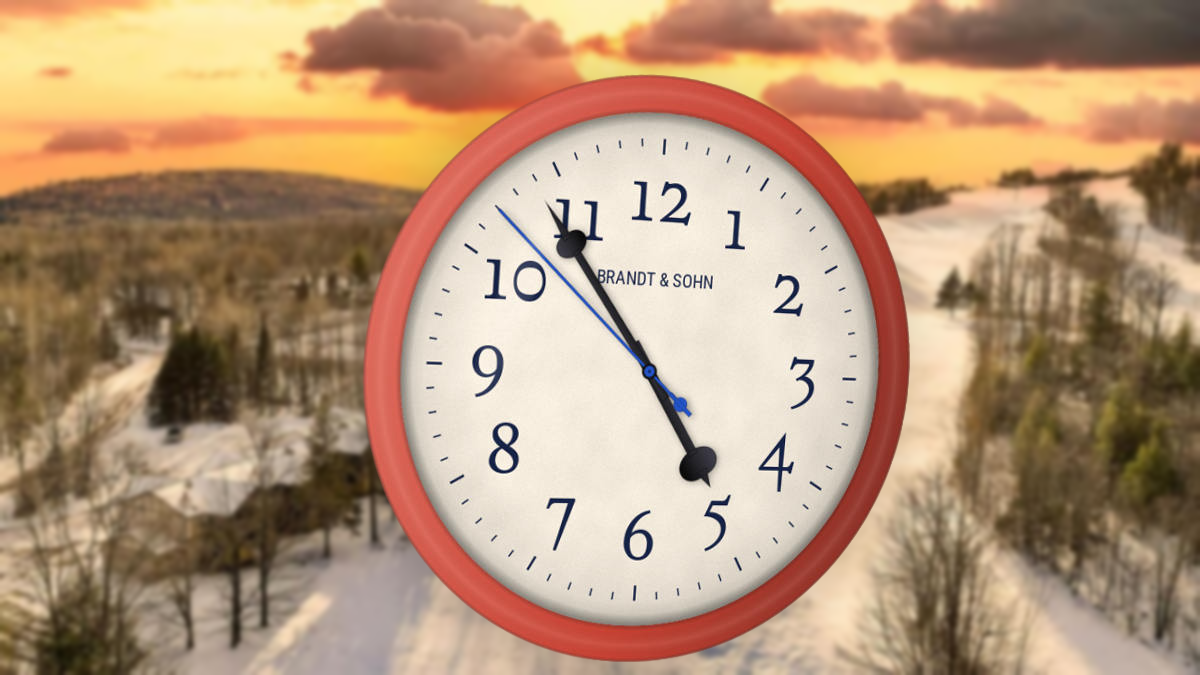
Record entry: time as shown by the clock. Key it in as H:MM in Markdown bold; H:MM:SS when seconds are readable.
**4:53:52**
